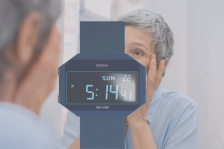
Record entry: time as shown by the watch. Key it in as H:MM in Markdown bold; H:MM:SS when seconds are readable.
**5:14:41**
